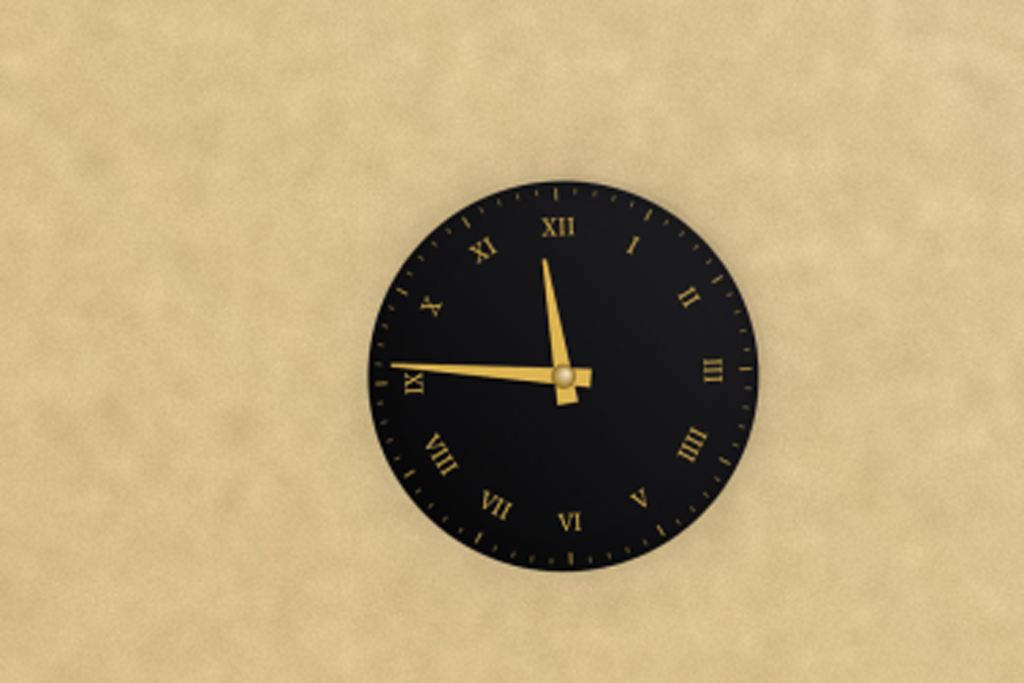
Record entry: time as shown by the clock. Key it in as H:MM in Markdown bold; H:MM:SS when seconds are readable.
**11:46**
